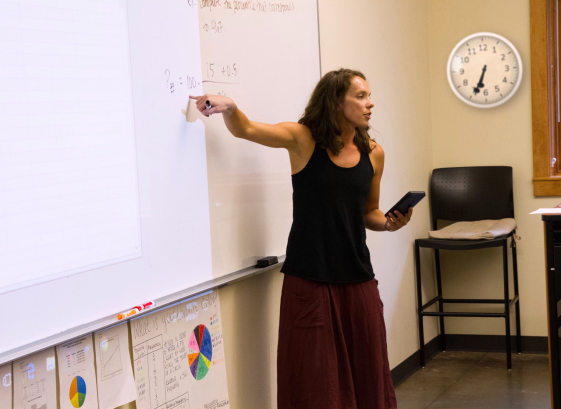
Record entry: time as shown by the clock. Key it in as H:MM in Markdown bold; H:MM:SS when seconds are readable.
**6:34**
